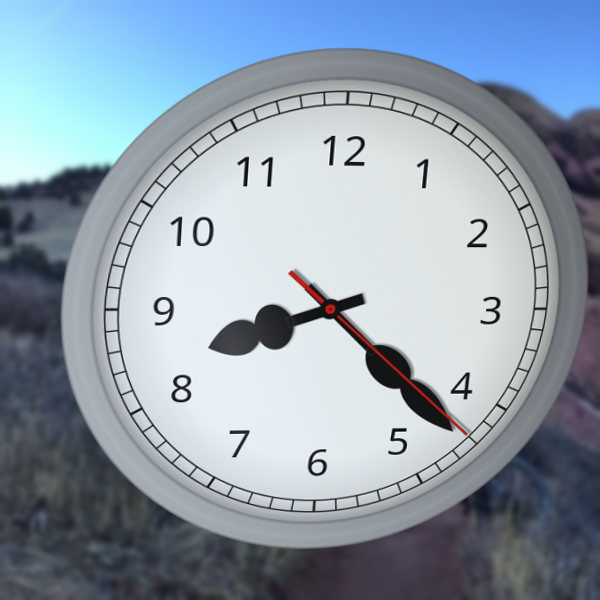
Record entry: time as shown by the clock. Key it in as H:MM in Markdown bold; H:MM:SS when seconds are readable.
**8:22:22**
